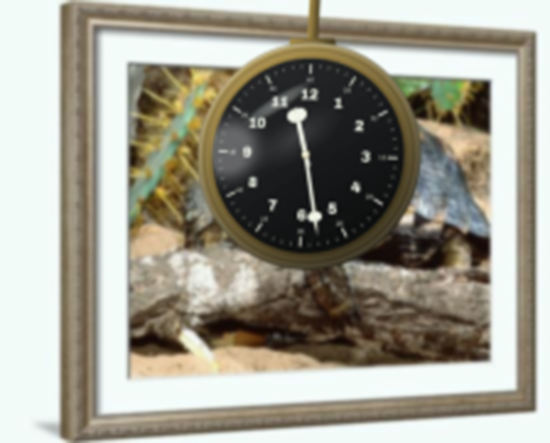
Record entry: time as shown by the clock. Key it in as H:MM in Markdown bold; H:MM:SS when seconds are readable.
**11:28**
